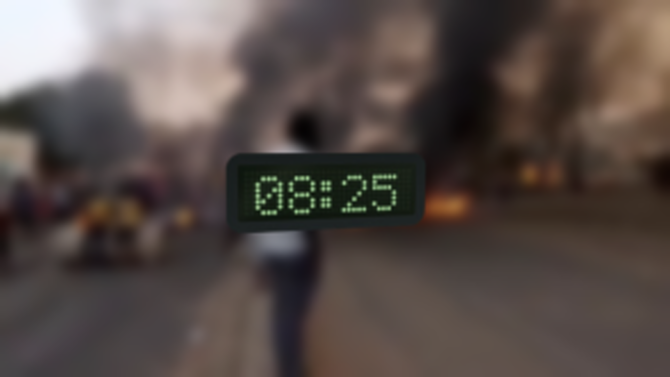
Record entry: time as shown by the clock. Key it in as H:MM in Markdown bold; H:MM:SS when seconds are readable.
**8:25**
